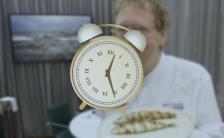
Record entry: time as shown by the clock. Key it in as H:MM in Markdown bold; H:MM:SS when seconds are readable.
**12:26**
